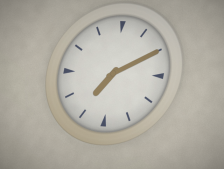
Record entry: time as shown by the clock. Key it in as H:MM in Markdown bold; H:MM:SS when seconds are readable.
**7:10**
